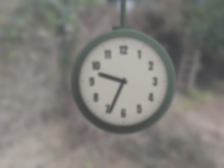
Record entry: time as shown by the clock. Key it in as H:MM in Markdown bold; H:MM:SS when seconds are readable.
**9:34**
